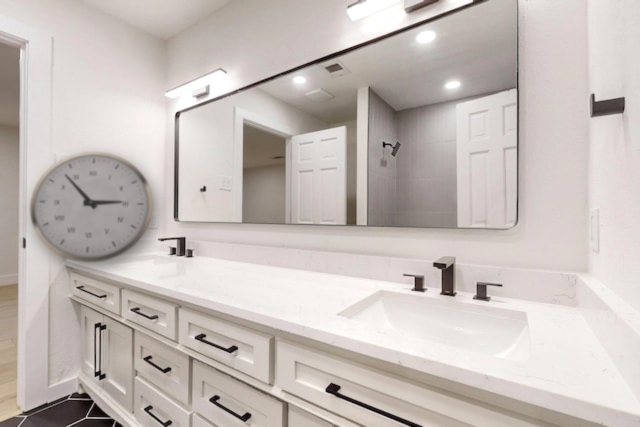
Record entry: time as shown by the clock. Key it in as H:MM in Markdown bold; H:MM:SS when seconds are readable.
**2:53**
